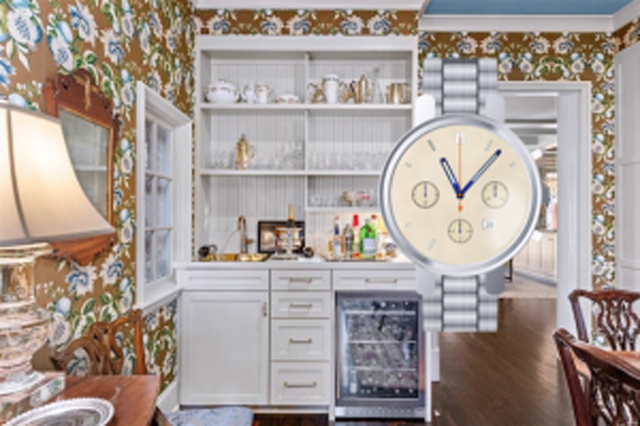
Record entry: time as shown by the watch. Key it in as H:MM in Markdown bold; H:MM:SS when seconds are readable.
**11:07**
